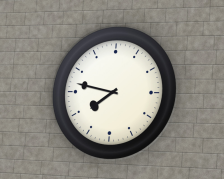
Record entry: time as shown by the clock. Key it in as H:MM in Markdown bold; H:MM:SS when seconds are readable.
**7:47**
